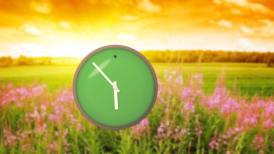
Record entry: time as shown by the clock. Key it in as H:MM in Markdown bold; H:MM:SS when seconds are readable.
**5:53**
